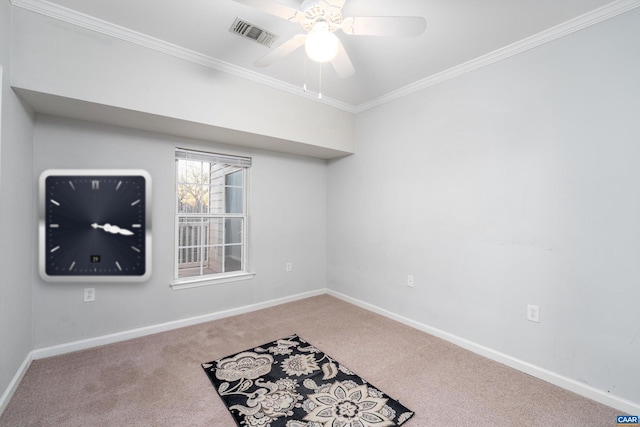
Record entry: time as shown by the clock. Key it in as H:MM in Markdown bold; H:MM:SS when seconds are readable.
**3:17**
